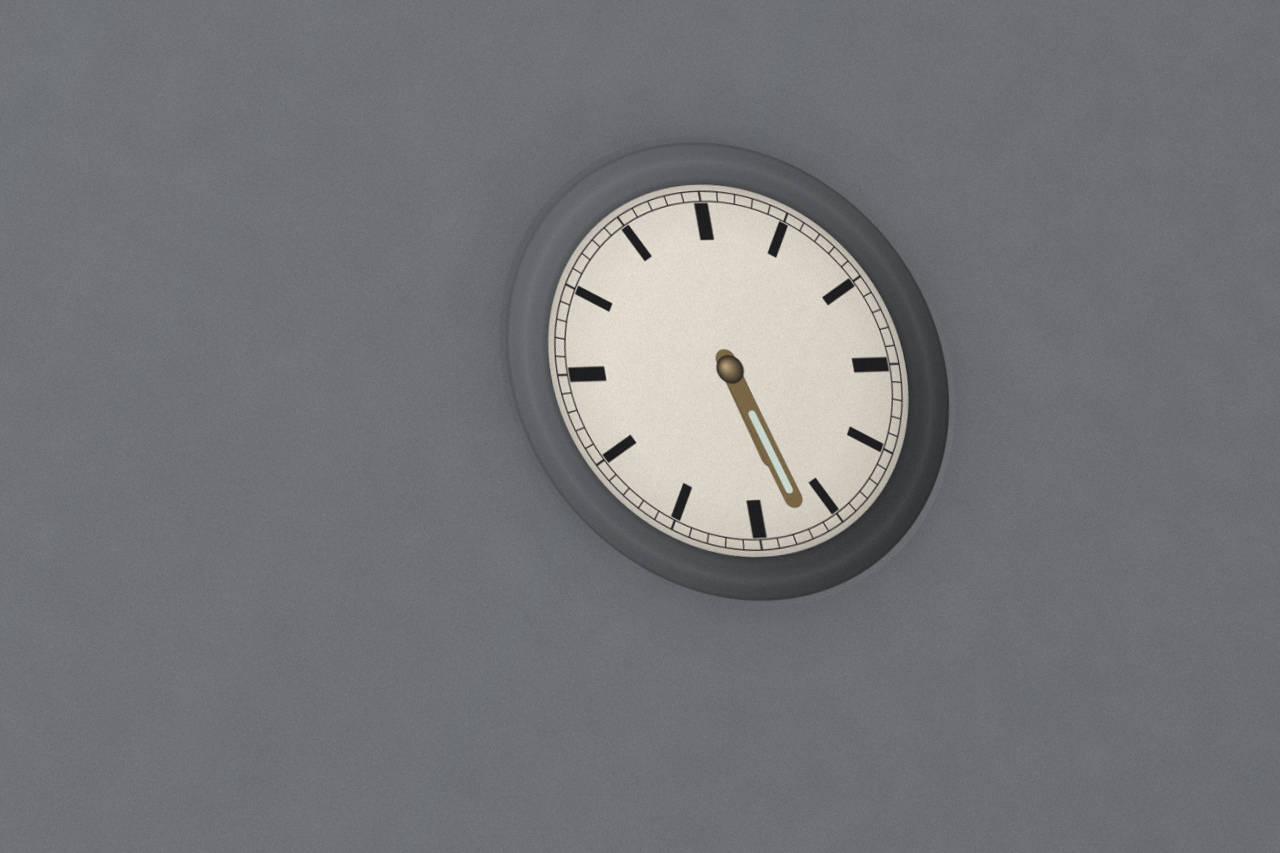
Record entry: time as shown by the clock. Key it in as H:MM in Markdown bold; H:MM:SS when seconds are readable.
**5:27**
